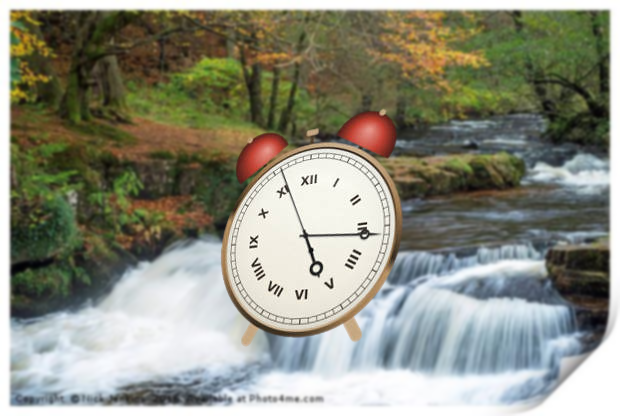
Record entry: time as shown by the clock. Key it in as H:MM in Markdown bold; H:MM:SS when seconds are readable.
**5:15:56**
